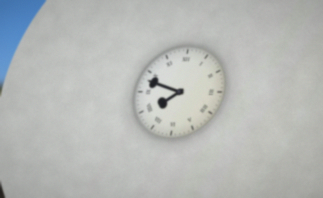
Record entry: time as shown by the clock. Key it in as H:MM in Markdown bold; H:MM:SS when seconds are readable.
**7:48**
